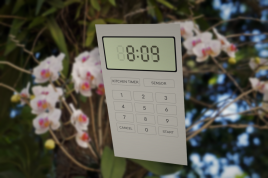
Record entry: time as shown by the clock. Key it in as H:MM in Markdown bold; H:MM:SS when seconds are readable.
**8:09**
